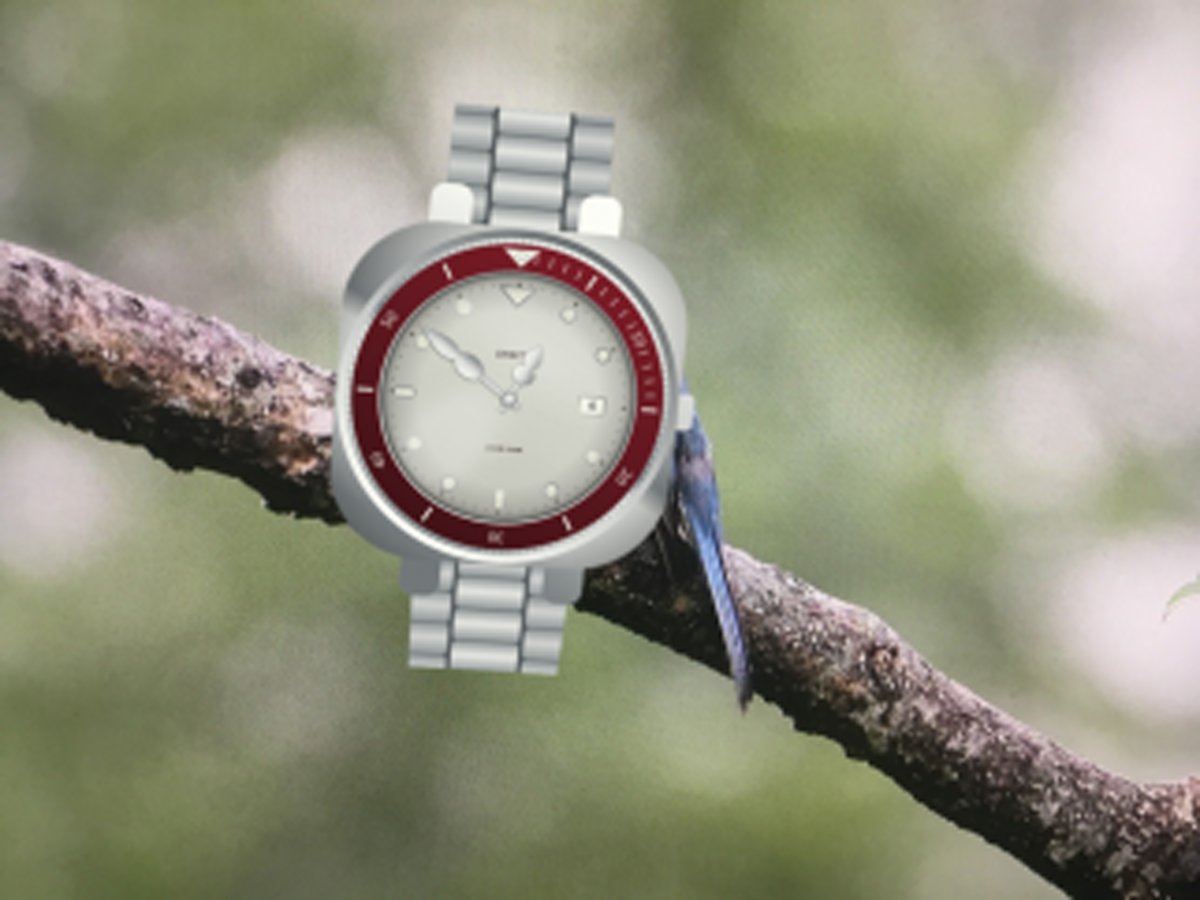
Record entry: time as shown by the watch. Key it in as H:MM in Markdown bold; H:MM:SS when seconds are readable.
**12:51**
